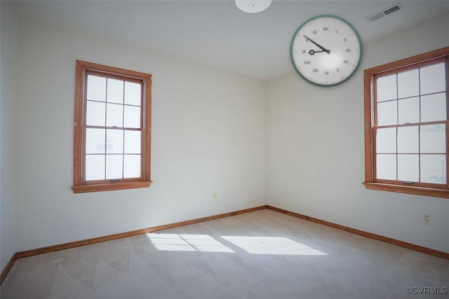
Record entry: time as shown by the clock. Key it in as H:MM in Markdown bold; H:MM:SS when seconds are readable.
**8:51**
